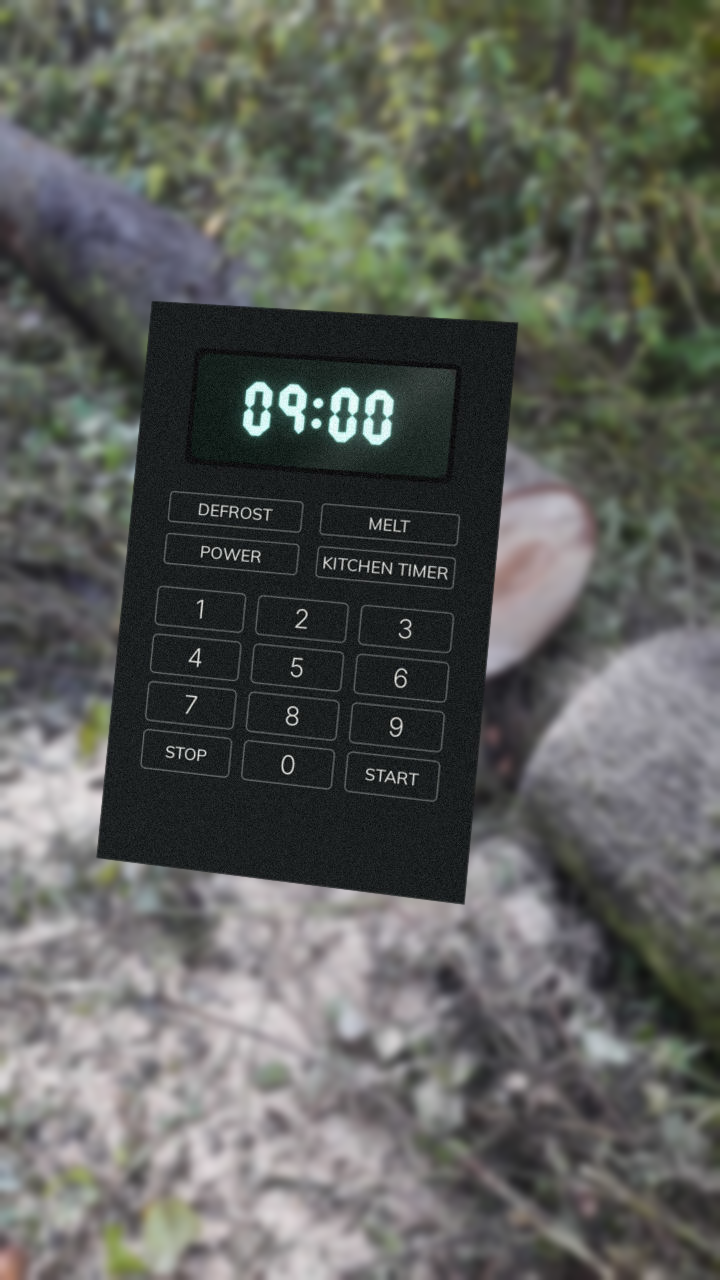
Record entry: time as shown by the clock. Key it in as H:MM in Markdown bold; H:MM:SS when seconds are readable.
**9:00**
